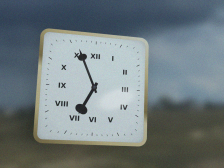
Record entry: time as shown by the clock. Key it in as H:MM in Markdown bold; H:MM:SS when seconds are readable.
**6:56**
